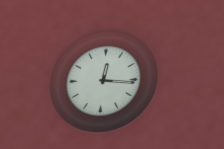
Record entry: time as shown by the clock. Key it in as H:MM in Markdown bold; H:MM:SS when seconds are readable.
**12:16**
